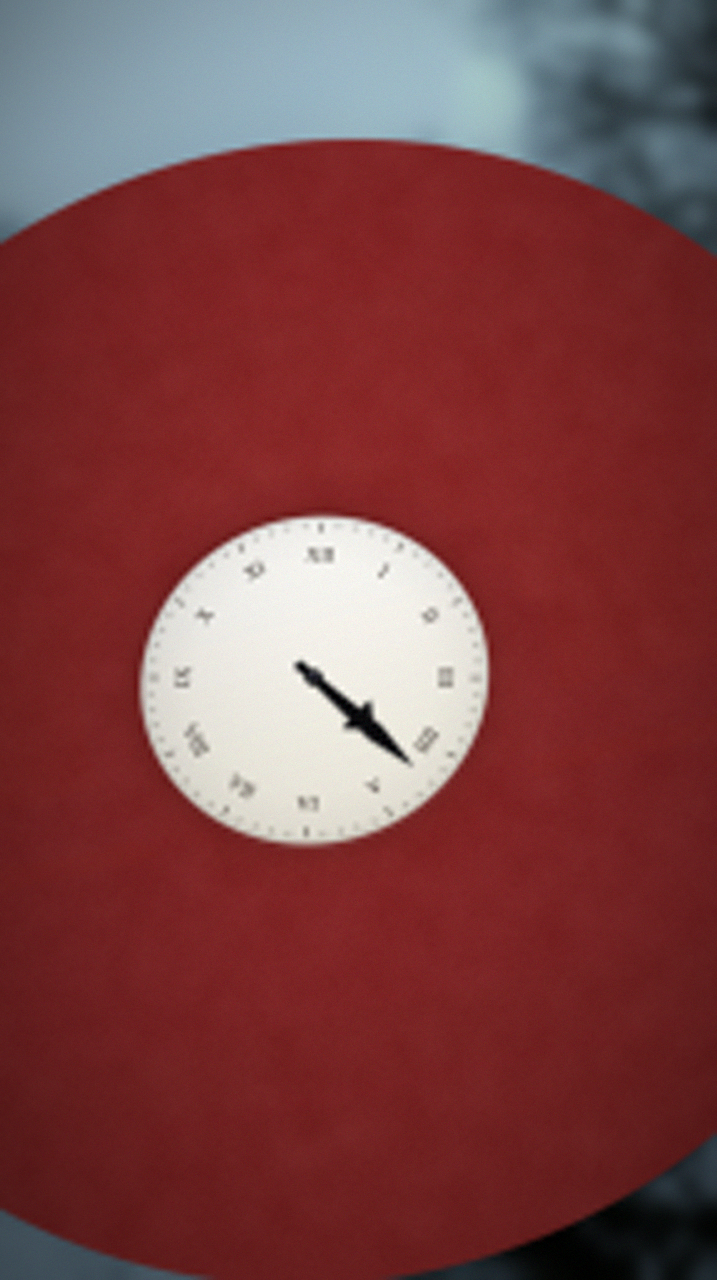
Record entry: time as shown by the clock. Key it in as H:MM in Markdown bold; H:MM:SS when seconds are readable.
**4:22**
